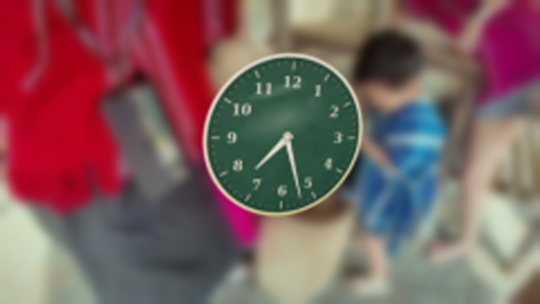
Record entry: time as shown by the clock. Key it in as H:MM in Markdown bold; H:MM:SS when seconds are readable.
**7:27**
